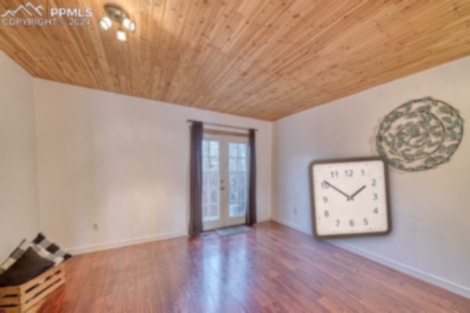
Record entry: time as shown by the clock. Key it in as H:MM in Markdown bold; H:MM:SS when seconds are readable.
**1:51**
